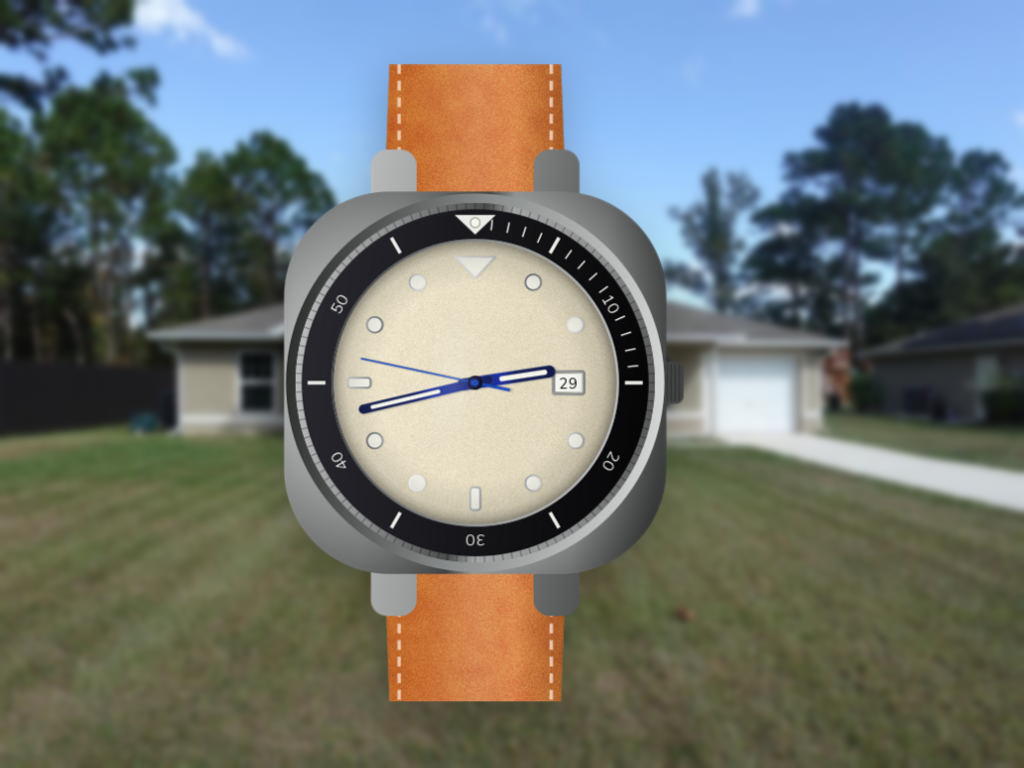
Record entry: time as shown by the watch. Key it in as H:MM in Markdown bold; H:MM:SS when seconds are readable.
**2:42:47**
